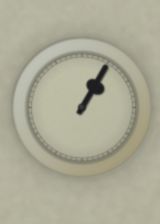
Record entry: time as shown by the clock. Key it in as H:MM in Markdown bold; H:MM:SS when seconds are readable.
**1:05**
